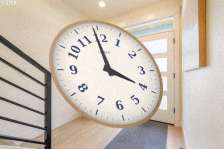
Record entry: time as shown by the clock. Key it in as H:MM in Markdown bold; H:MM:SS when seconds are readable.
**3:59**
